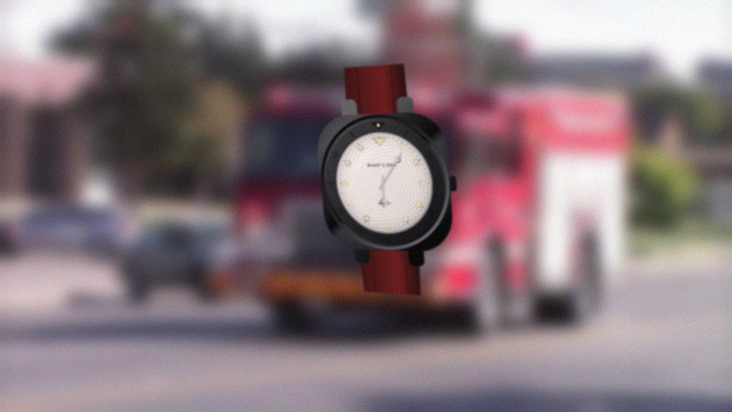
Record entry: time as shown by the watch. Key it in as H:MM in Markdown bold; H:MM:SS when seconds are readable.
**6:06**
